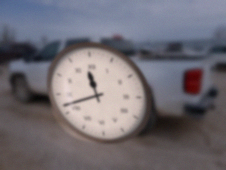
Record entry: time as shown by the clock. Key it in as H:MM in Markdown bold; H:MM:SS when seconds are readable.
**11:42**
